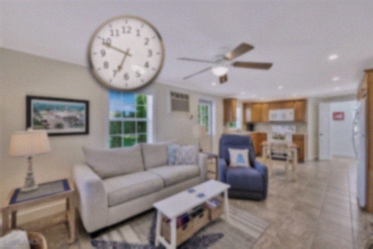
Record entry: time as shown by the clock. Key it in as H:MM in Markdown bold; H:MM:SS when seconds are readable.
**6:49**
